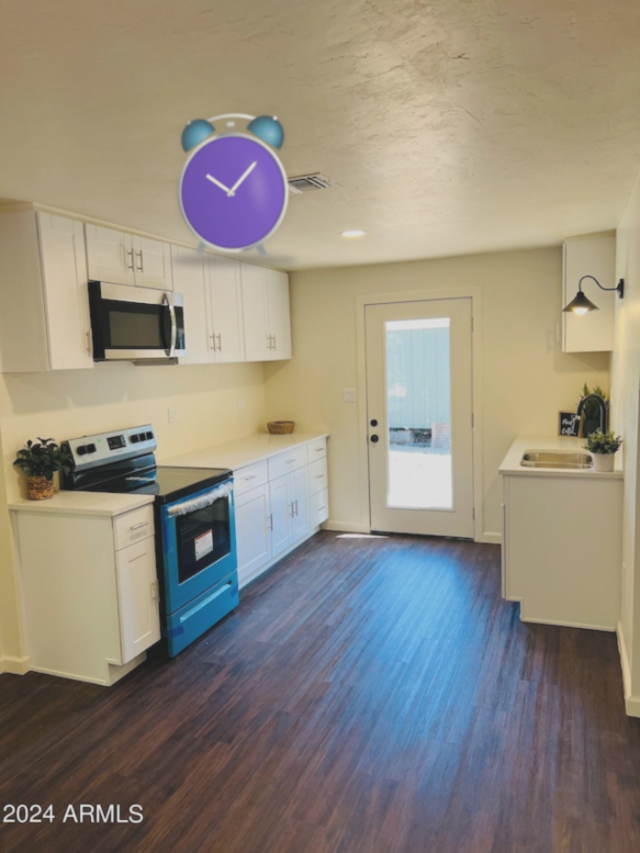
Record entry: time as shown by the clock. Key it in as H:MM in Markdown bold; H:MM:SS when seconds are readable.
**10:07**
